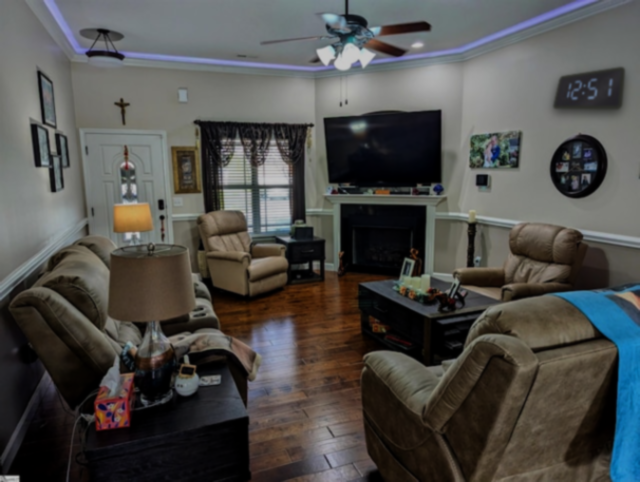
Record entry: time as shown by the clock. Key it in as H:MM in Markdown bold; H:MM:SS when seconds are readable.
**12:51**
